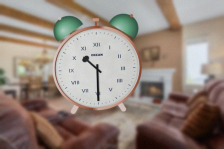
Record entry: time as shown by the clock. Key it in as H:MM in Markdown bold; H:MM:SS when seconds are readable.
**10:30**
